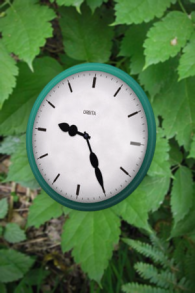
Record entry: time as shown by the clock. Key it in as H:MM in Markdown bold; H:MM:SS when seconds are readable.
**9:25**
